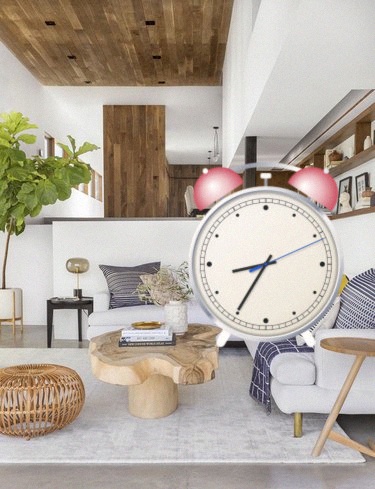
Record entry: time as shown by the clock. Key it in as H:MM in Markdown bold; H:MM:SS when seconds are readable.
**8:35:11**
